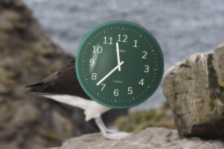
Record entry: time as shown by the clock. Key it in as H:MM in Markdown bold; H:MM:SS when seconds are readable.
**11:37**
